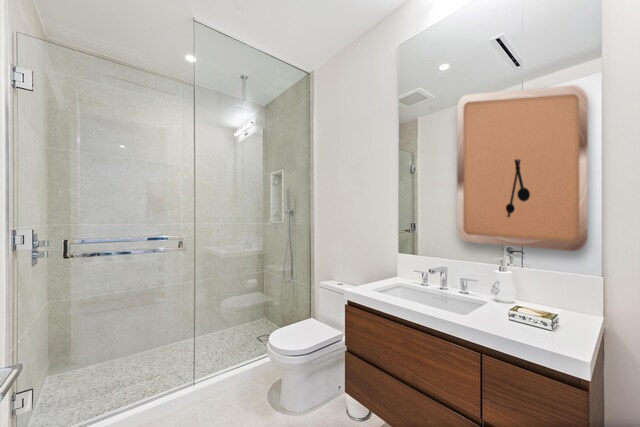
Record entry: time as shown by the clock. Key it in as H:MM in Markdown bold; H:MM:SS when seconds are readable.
**5:32**
